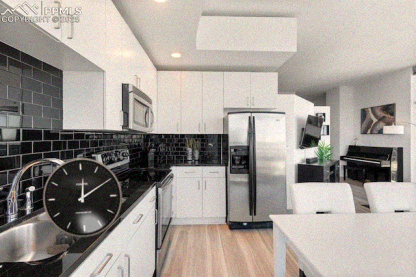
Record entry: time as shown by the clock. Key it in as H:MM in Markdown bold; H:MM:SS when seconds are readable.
**12:10**
